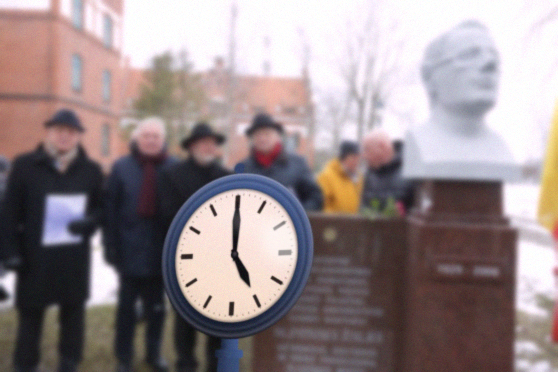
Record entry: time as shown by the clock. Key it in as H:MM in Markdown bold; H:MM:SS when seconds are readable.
**5:00**
